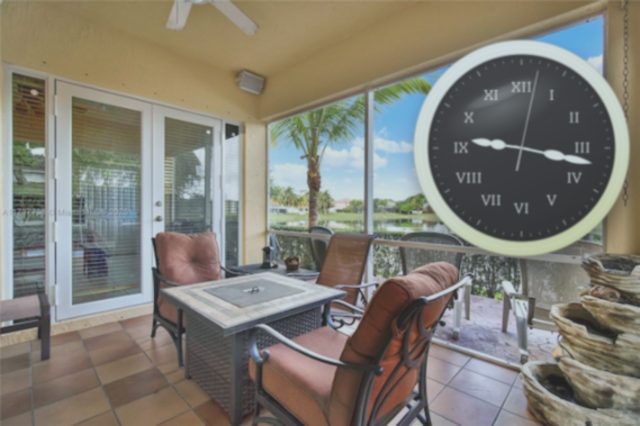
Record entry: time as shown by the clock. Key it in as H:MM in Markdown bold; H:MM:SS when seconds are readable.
**9:17:02**
